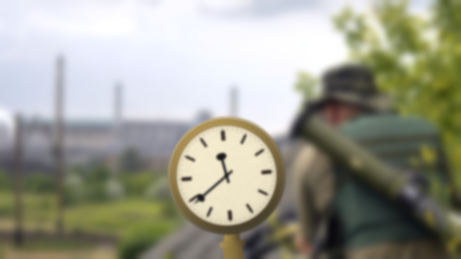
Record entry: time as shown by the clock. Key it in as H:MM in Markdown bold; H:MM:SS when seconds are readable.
**11:39**
